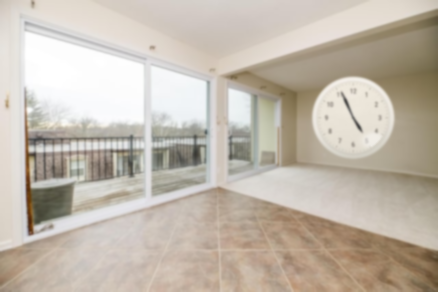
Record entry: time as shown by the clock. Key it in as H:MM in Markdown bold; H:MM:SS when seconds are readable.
**4:56**
